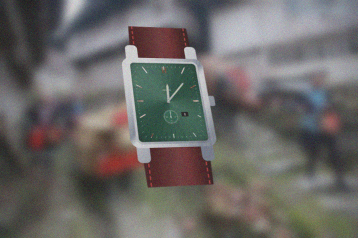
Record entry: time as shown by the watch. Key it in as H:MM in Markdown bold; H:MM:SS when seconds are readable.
**12:07**
